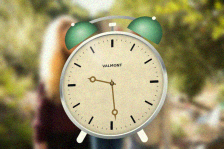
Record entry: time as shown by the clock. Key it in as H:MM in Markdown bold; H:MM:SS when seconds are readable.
**9:29**
